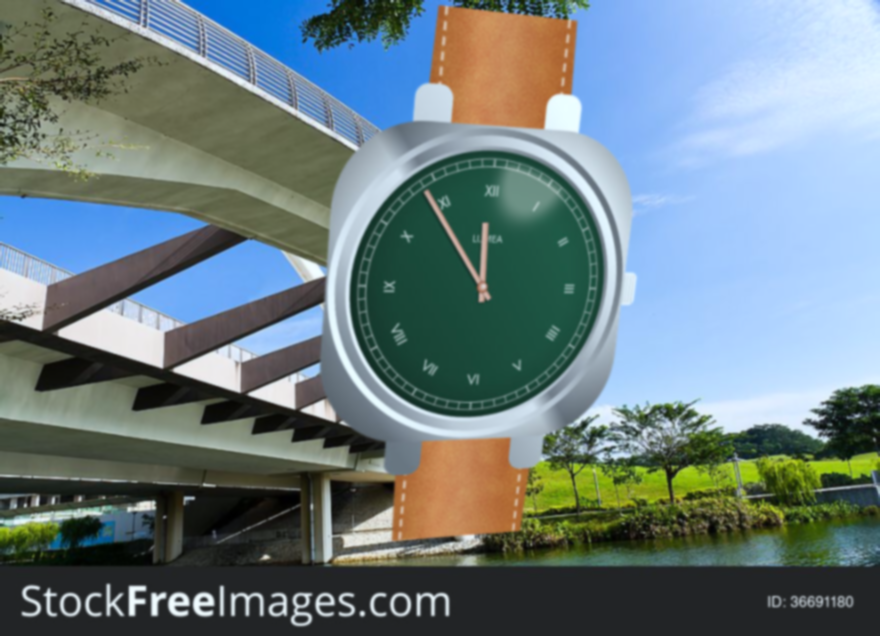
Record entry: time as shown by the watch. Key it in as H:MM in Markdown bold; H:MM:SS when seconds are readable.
**11:54**
